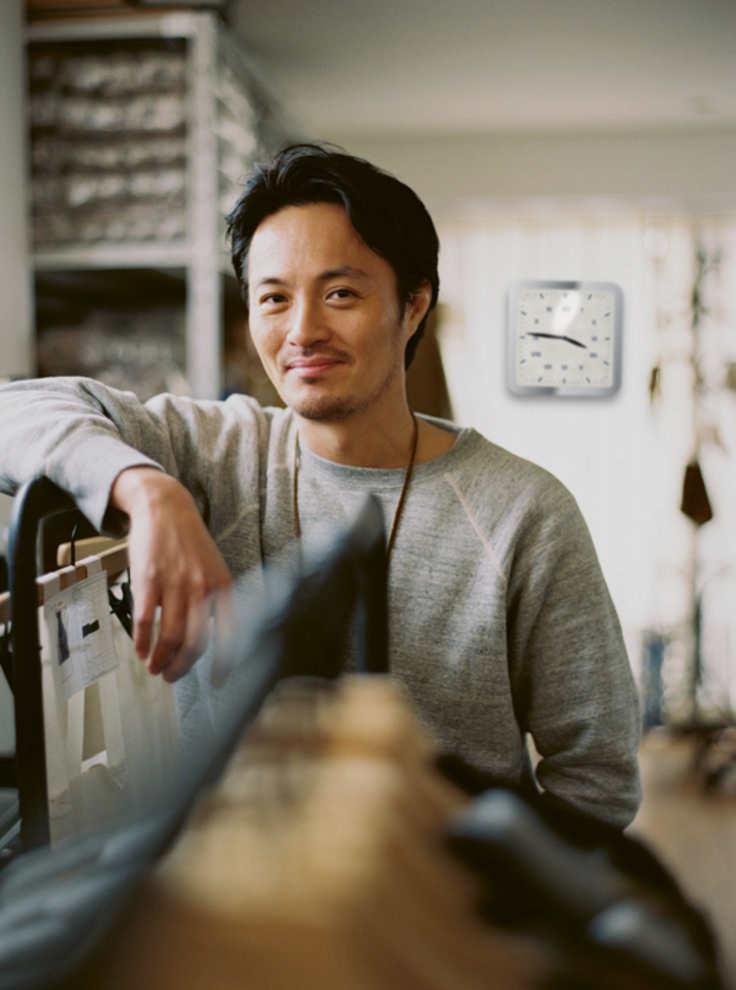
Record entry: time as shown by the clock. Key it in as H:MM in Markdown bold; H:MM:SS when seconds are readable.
**3:46**
